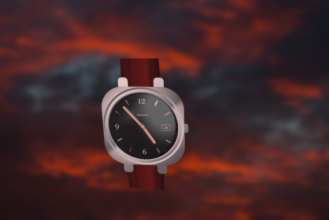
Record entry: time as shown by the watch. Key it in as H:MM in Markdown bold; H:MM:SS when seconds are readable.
**4:53**
